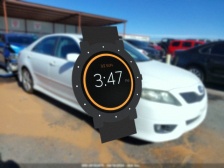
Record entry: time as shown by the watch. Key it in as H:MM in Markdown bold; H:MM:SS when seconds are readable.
**3:47**
